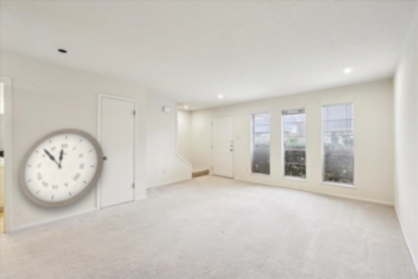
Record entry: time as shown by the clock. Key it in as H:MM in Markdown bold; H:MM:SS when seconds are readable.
**11:52**
